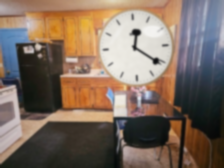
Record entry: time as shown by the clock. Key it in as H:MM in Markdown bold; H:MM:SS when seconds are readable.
**12:21**
